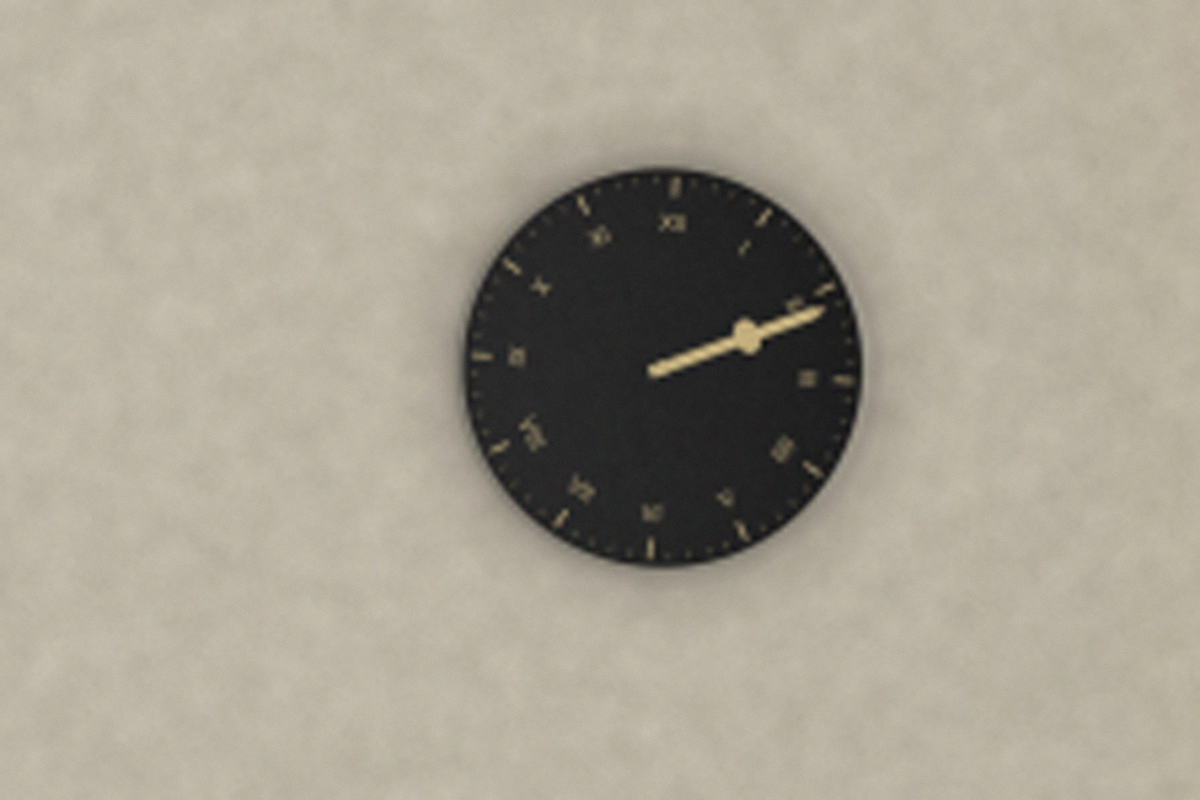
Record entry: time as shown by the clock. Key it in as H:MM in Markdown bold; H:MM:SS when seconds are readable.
**2:11**
